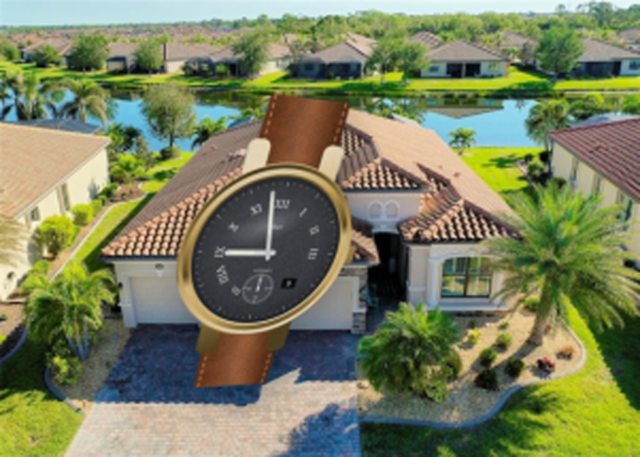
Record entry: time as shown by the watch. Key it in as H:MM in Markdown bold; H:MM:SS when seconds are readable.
**8:58**
